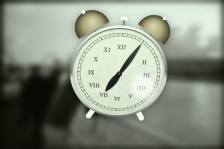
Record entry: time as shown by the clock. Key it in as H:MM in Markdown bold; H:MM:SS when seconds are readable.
**7:05**
